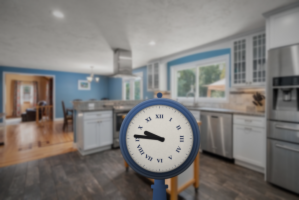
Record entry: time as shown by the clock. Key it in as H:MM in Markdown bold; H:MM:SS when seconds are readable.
**9:46**
